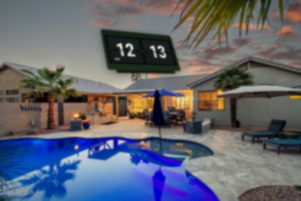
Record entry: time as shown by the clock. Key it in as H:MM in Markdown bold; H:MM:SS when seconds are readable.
**12:13**
